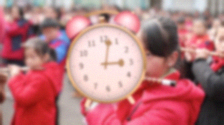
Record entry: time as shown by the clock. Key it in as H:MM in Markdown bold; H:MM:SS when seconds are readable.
**3:02**
